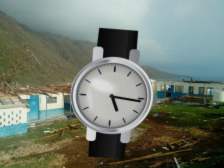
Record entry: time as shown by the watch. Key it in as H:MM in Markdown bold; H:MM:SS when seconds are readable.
**5:16**
